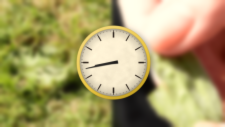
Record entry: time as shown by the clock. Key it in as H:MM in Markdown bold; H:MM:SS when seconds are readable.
**8:43**
